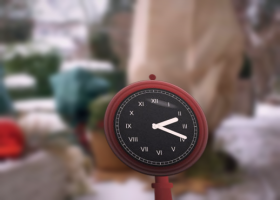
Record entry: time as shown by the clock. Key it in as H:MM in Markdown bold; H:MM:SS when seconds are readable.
**2:19**
